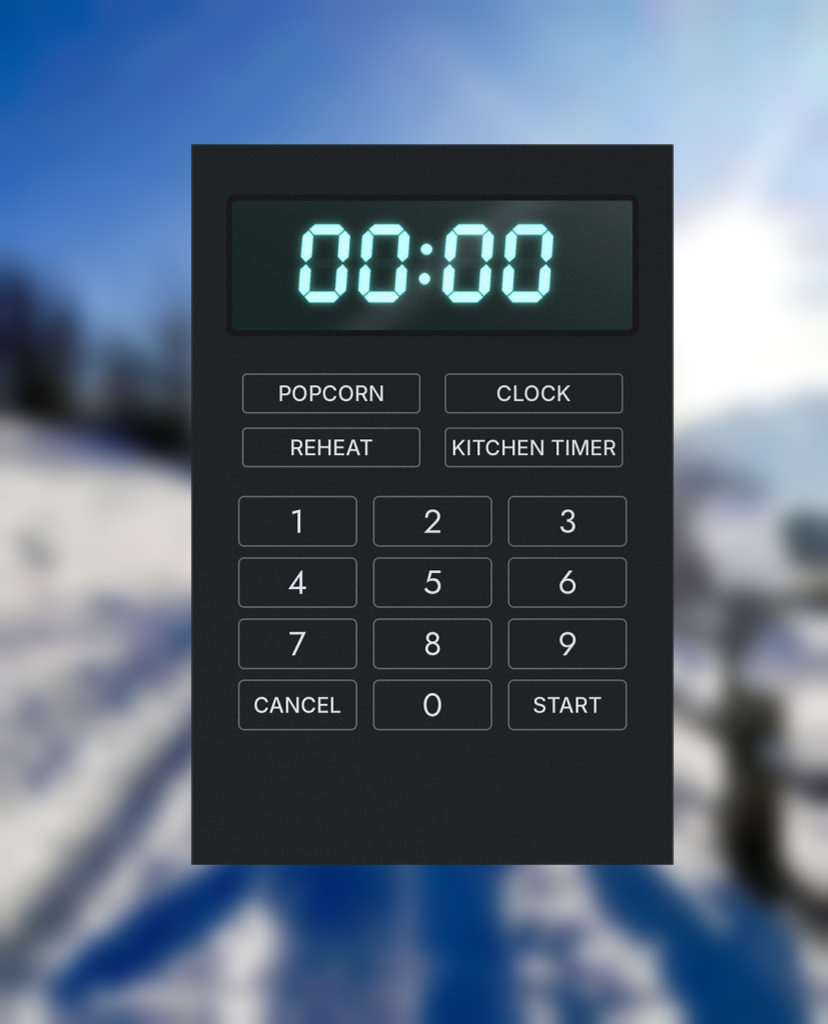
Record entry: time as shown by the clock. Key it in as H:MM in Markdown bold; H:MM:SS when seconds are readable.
**0:00**
